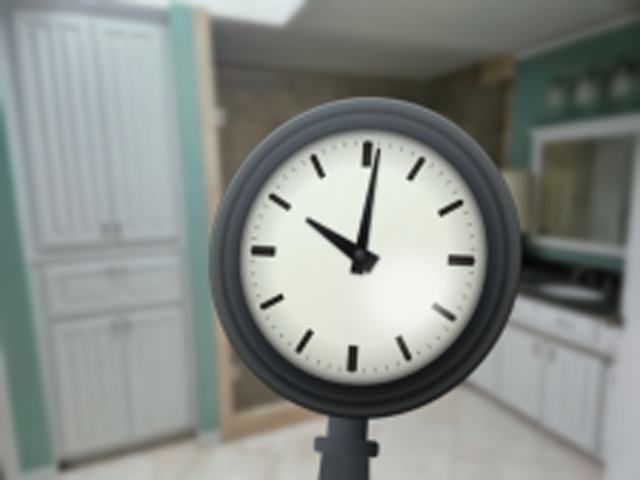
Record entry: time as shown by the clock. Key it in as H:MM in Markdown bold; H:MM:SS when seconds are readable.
**10:01**
